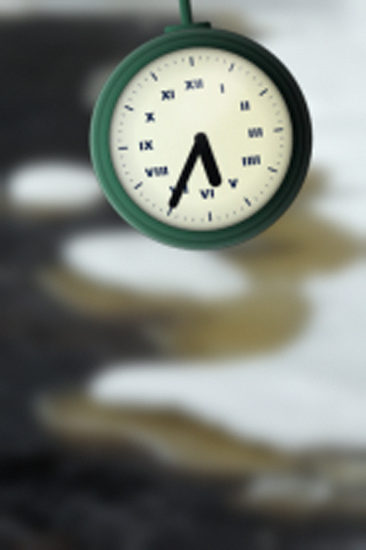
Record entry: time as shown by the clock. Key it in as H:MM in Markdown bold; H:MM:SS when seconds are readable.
**5:35**
